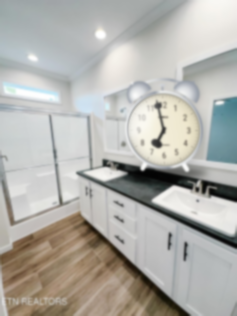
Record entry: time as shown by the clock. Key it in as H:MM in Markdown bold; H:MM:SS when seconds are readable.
**6:58**
